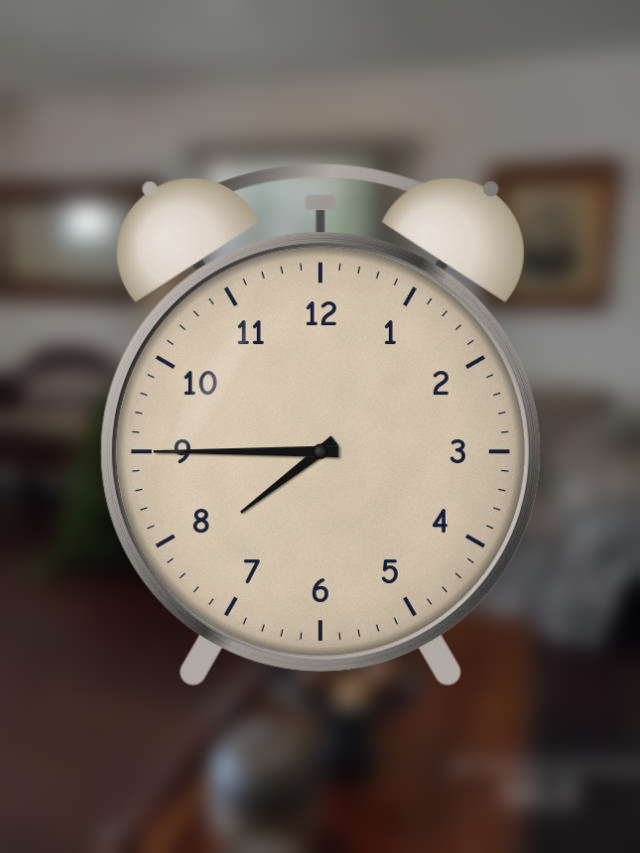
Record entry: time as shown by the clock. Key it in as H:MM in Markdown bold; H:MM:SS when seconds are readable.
**7:45**
